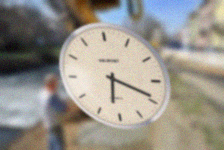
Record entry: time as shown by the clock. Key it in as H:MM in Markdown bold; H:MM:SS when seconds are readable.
**6:19**
